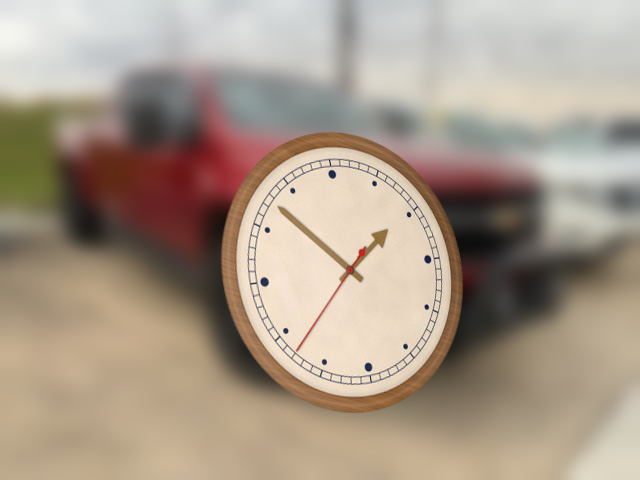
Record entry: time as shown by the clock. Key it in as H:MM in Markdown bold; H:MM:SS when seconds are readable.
**1:52:38**
